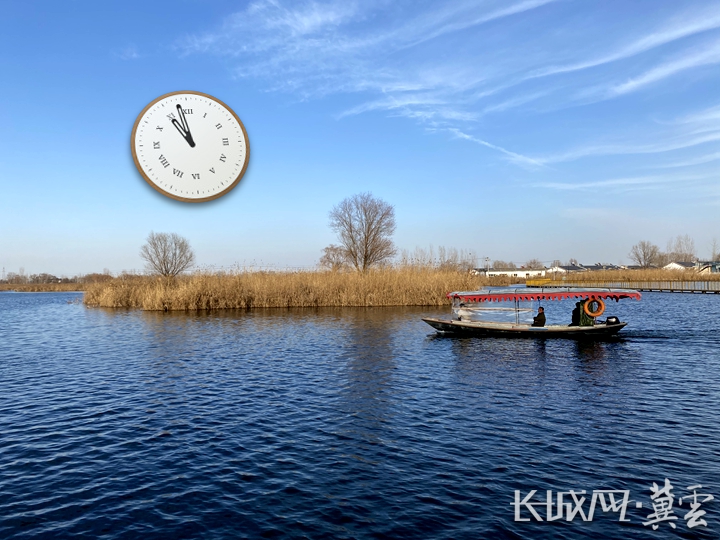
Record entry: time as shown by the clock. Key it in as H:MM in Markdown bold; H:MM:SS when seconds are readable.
**10:58**
